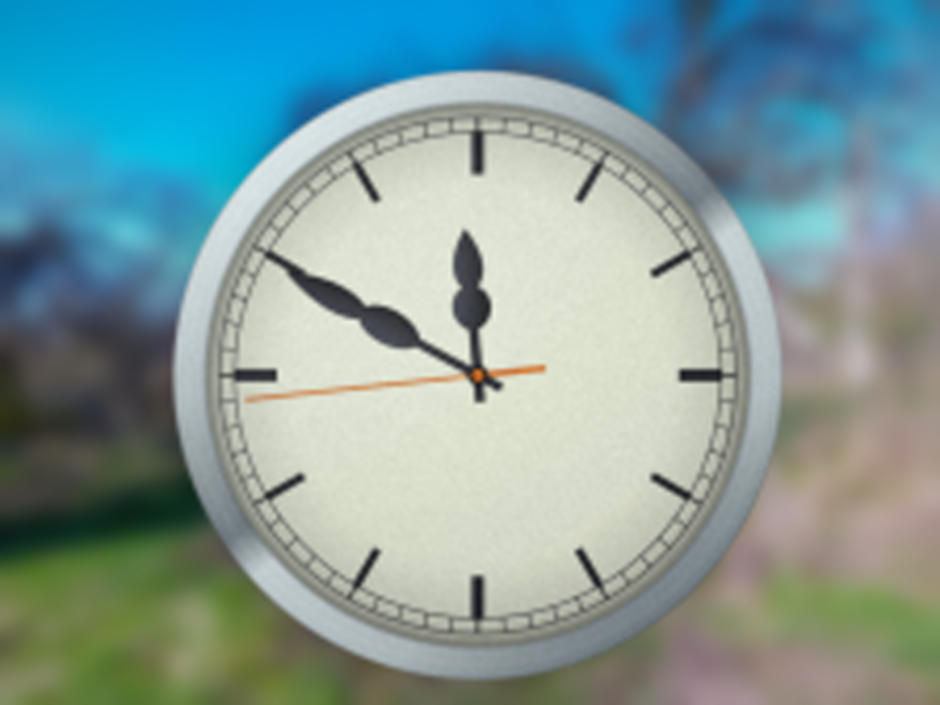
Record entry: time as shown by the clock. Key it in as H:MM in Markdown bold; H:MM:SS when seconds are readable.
**11:49:44**
